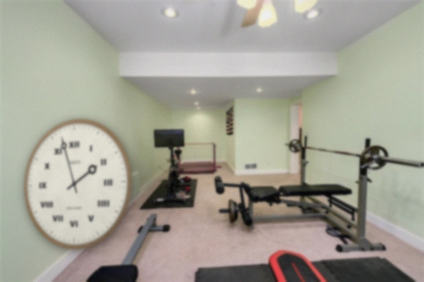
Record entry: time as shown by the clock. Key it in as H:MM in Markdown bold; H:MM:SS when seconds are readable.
**1:57**
